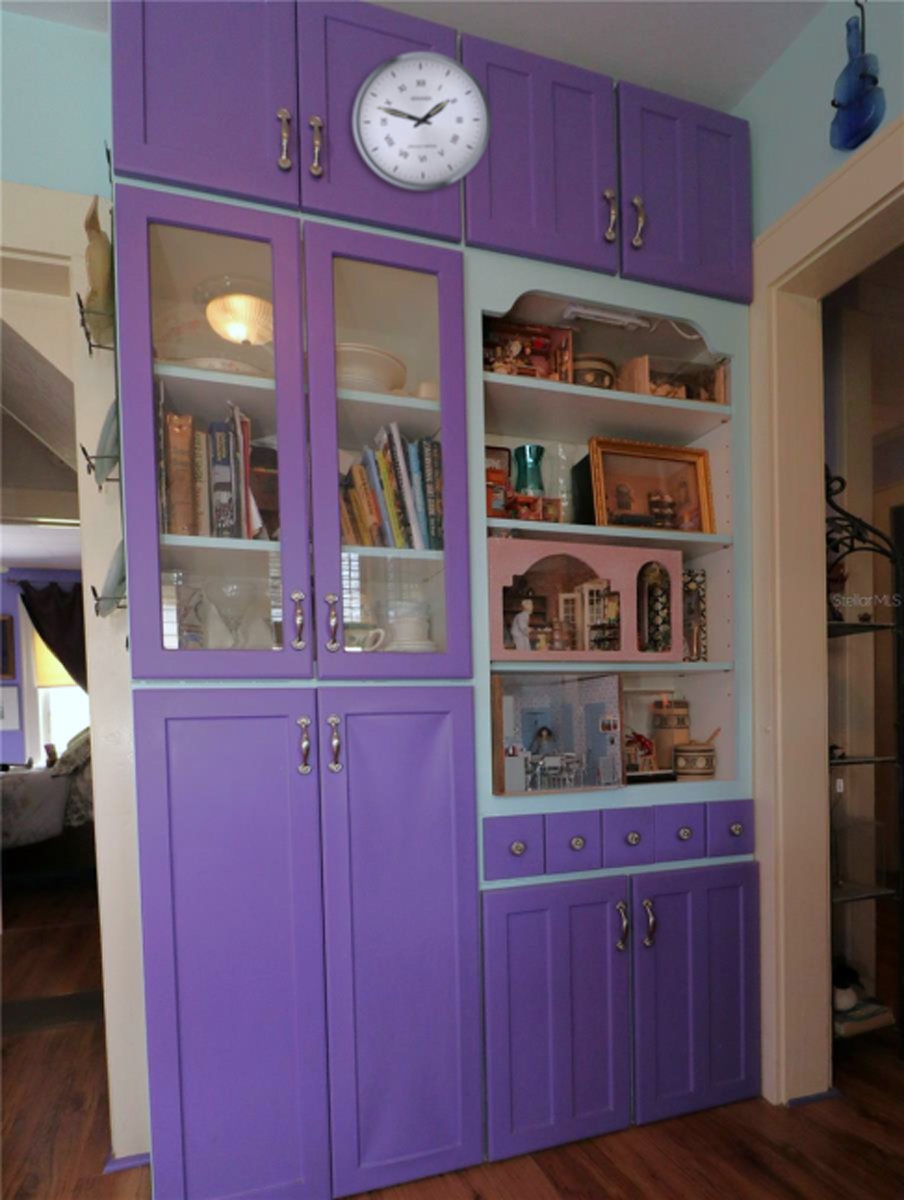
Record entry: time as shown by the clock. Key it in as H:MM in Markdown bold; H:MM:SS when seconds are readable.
**1:48**
